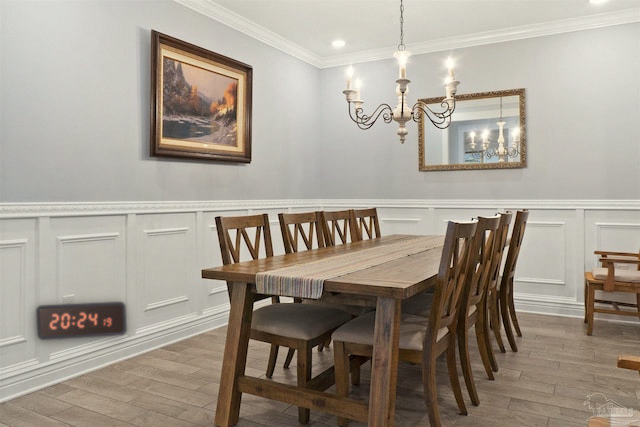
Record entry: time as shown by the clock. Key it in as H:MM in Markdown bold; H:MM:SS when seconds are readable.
**20:24**
